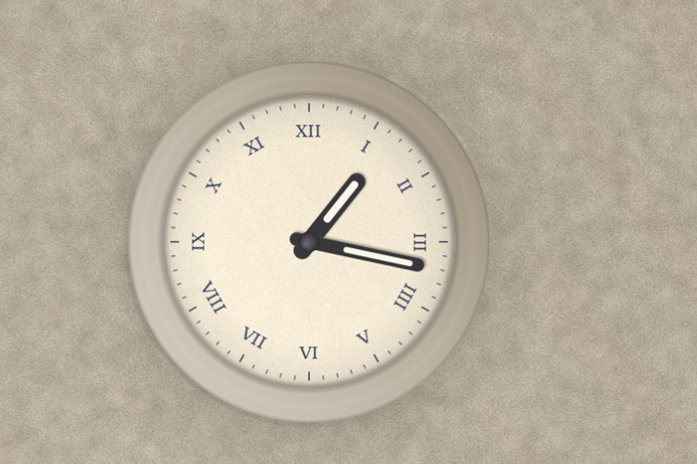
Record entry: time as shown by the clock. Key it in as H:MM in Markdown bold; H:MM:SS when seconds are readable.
**1:17**
